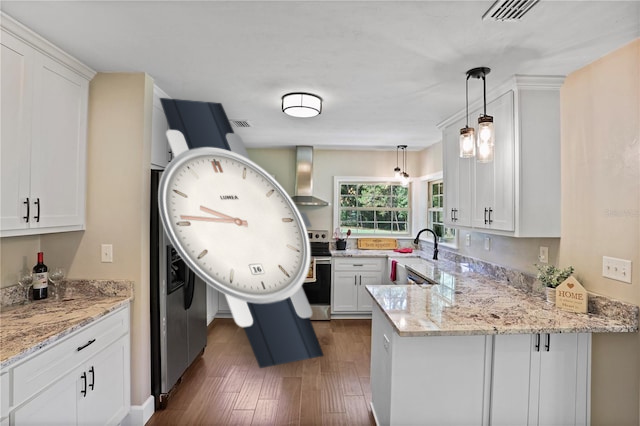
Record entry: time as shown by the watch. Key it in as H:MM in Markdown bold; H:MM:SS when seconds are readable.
**9:46**
